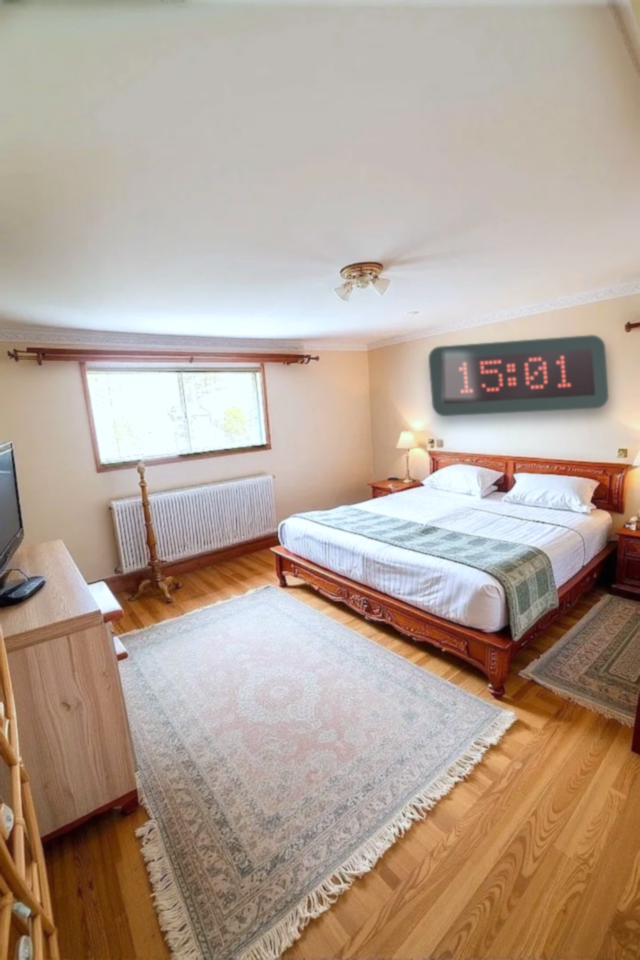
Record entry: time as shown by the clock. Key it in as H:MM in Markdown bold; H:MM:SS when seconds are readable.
**15:01**
